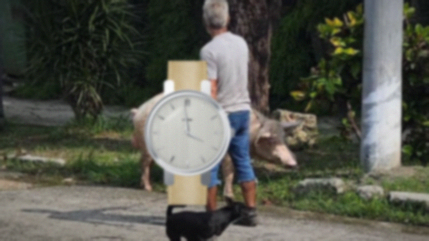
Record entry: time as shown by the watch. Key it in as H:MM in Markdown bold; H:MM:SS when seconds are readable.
**3:59**
